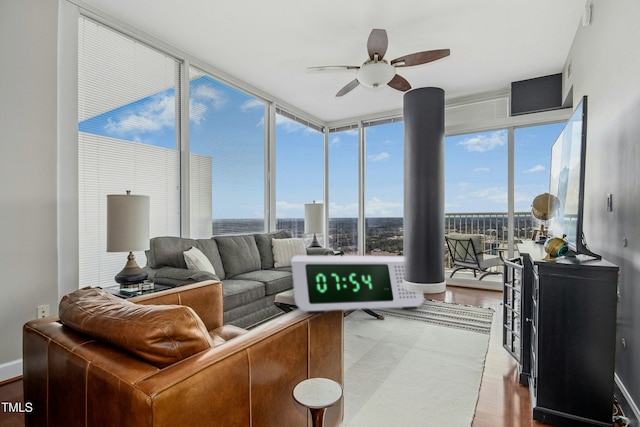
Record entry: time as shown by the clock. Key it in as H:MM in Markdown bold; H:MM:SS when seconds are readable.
**7:54**
